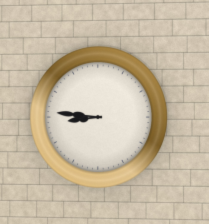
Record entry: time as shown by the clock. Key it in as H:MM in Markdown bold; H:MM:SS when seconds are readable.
**8:46**
